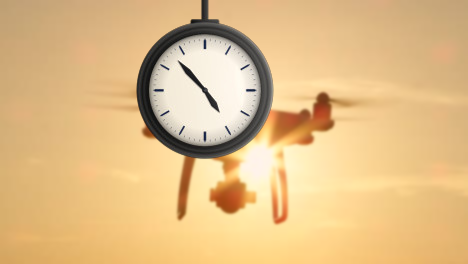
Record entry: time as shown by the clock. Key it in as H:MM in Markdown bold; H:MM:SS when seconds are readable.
**4:53**
